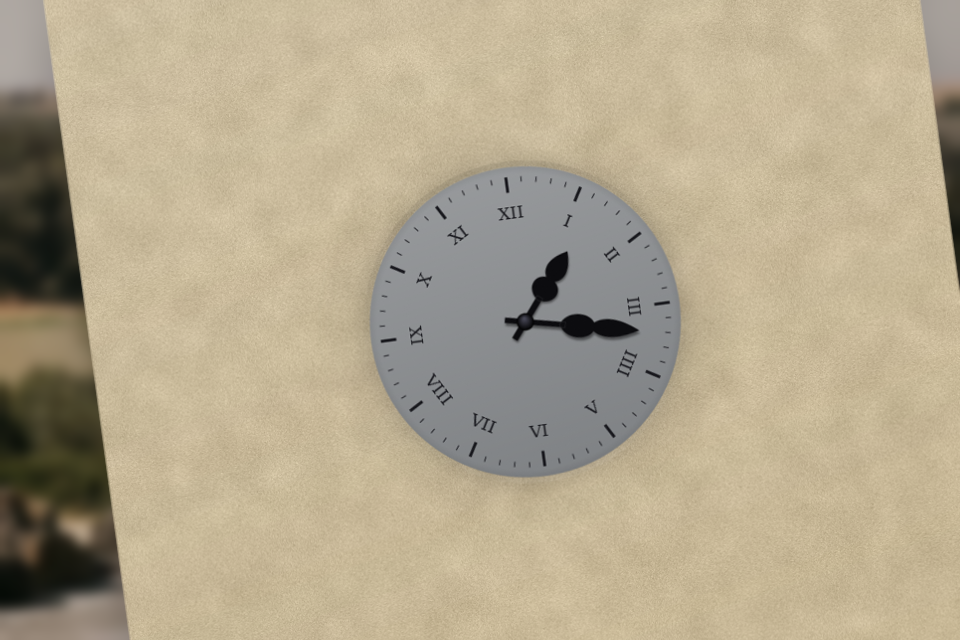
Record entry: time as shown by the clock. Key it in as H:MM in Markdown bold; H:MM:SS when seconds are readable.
**1:17**
